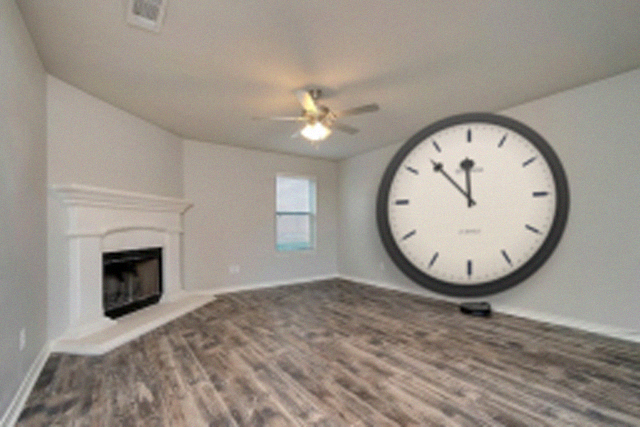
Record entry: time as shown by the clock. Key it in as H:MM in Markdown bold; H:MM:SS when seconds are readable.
**11:53**
